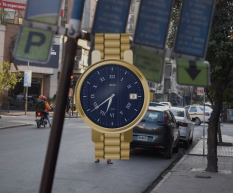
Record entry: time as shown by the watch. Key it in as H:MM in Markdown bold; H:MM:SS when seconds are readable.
**6:39**
